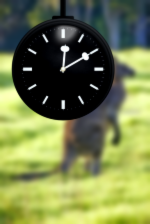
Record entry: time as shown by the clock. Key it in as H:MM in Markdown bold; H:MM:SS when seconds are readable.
**12:10**
